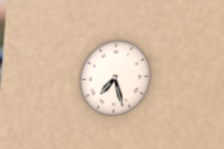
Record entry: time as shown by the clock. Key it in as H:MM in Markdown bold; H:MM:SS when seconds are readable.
**7:27**
